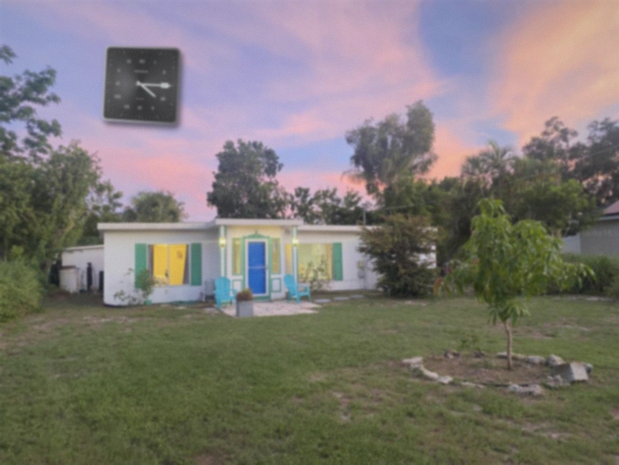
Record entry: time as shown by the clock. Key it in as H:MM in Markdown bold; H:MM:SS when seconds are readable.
**4:15**
